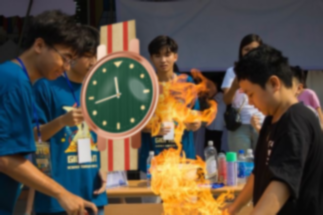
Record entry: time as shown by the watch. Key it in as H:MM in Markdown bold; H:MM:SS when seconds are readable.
**11:43**
